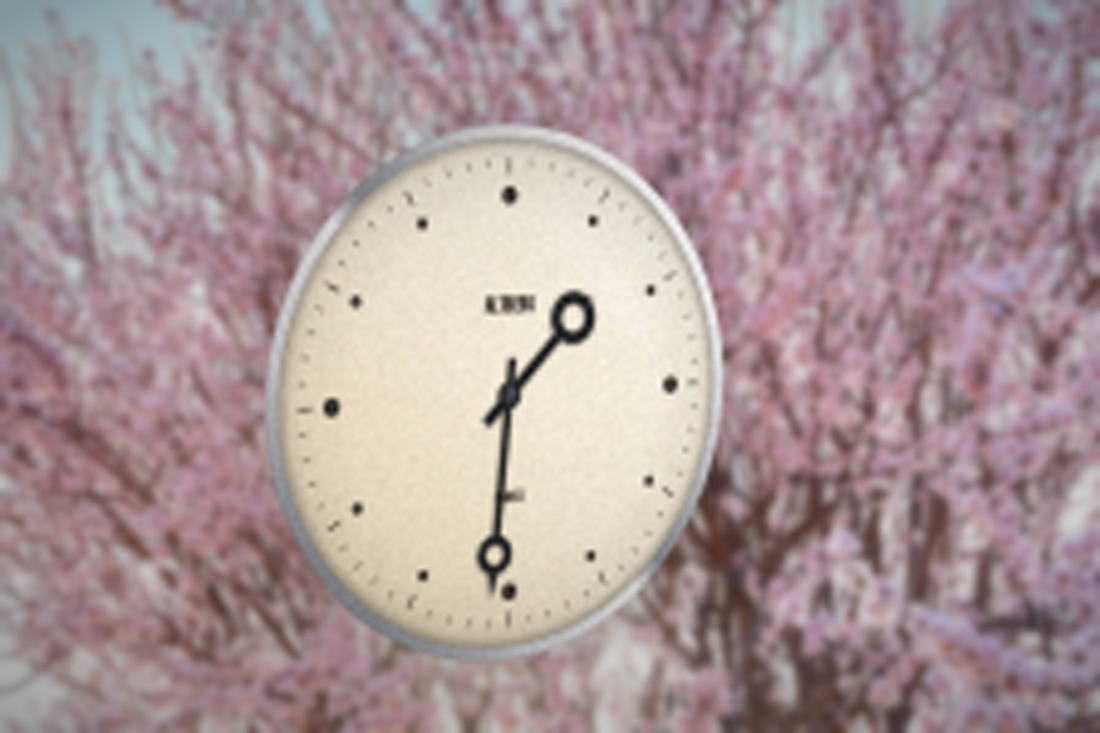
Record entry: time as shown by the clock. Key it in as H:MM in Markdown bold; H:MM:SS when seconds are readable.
**1:31**
